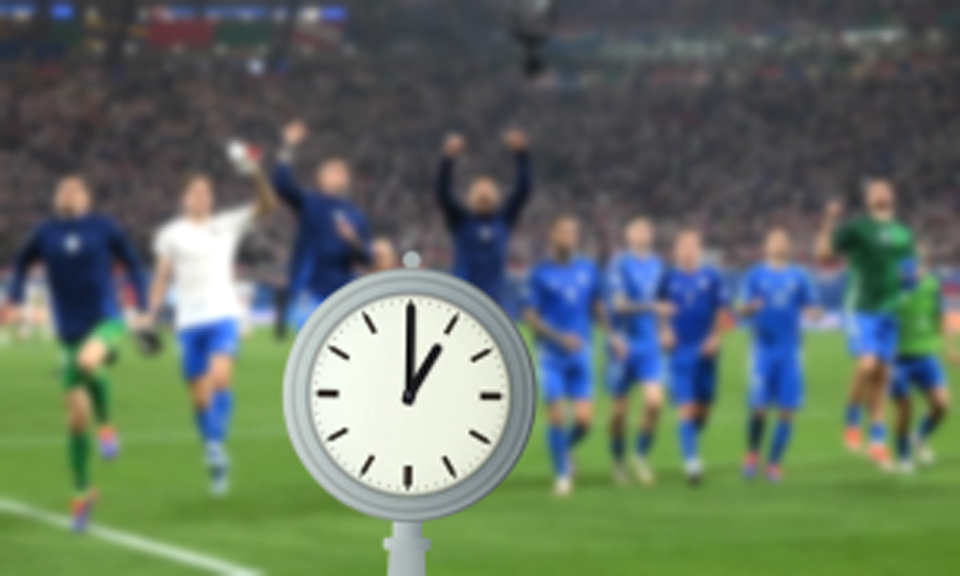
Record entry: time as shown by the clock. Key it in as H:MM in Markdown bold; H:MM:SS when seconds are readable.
**1:00**
